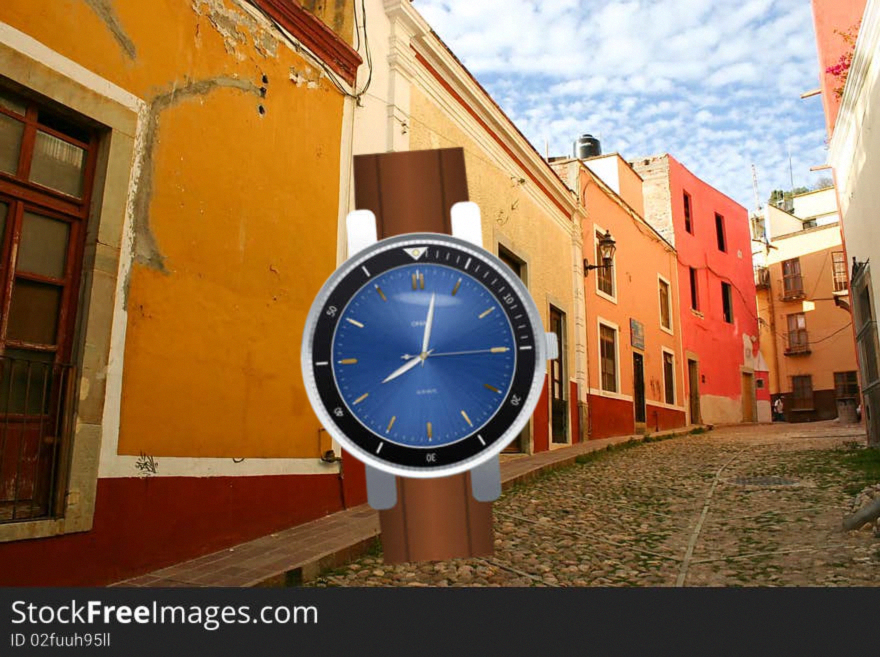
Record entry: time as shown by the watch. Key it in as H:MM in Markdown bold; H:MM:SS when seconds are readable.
**8:02:15**
